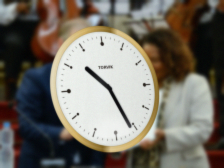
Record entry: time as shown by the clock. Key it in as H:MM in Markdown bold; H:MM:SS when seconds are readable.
**10:26**
